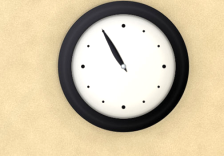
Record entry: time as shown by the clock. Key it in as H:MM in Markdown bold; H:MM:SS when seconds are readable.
**10:55**
